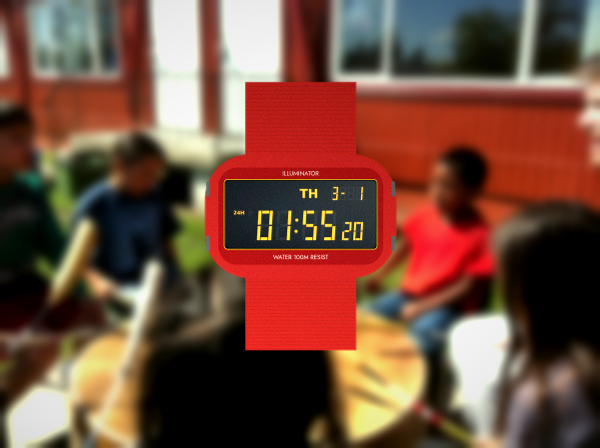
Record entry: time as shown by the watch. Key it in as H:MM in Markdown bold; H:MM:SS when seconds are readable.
**1:55:20**
